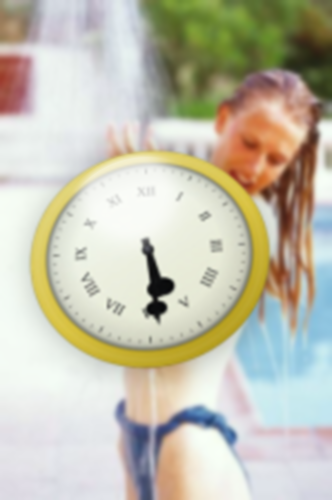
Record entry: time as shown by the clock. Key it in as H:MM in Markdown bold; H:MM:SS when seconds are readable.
**5:29**
